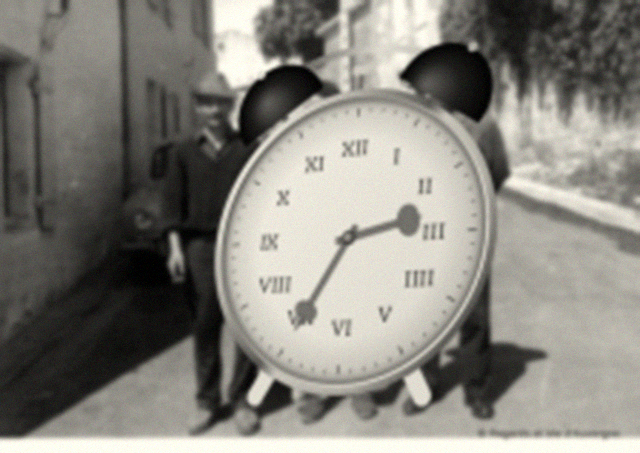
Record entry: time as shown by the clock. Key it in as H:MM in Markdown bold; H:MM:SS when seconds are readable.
**2:35**
